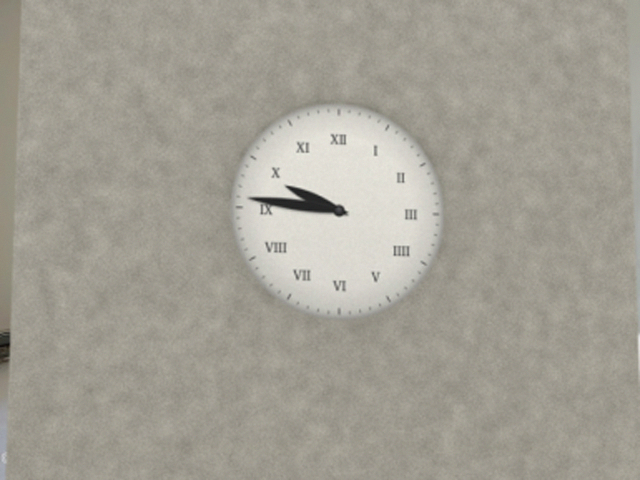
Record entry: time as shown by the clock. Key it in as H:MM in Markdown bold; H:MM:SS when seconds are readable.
**9:46**
